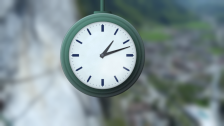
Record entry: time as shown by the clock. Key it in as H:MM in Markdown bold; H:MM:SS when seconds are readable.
**1:12**
